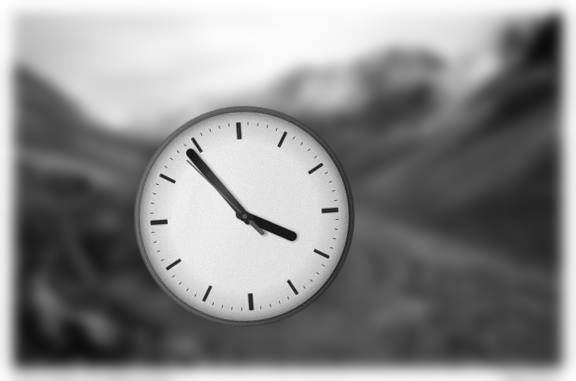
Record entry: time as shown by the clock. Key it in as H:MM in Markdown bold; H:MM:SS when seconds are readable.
**3:53:53**
